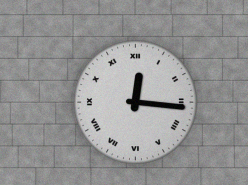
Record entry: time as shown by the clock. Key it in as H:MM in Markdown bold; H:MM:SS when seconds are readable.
**12:16**
